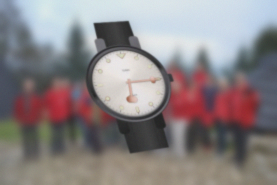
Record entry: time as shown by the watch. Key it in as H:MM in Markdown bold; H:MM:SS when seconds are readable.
**6:15**
